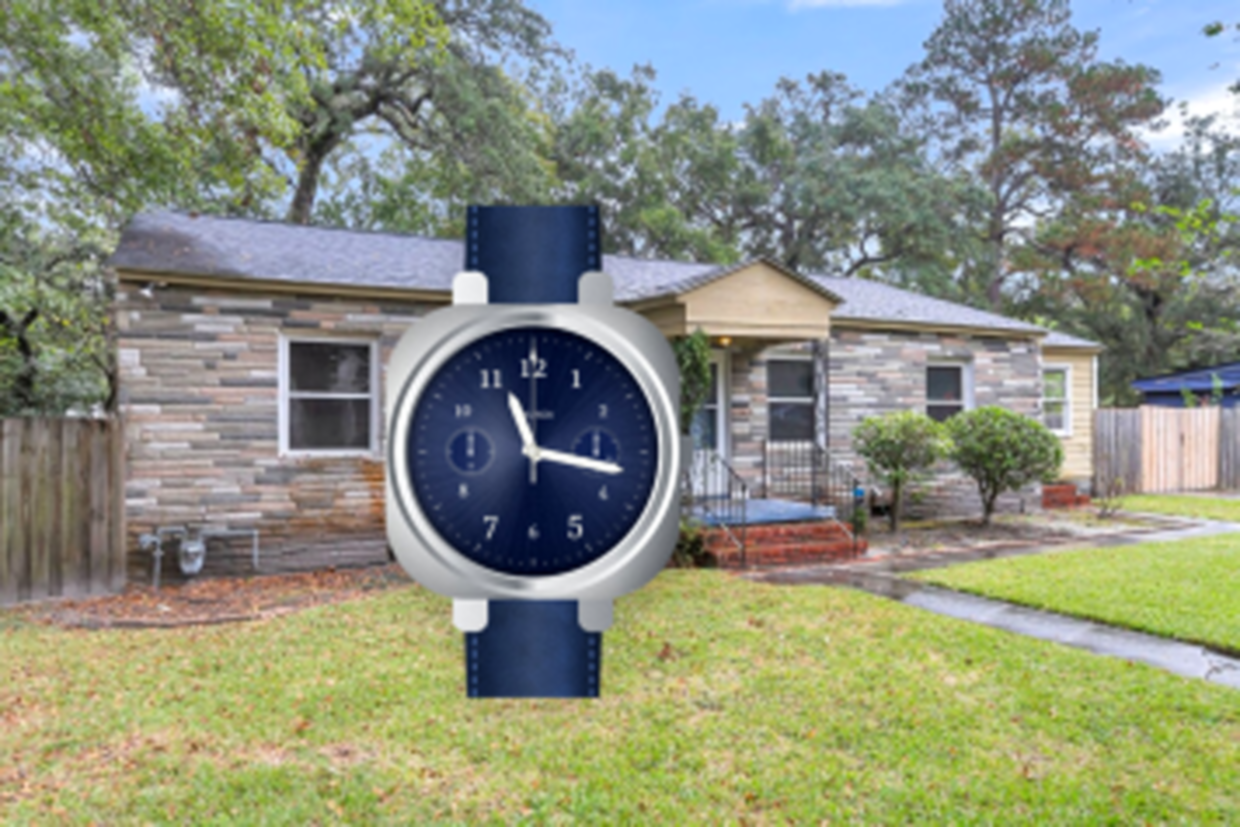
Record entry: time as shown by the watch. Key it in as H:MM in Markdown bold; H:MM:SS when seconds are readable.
**11:17**
